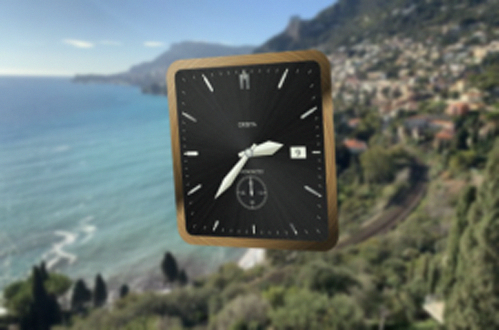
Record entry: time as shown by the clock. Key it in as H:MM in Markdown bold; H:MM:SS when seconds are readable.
**2:37**
